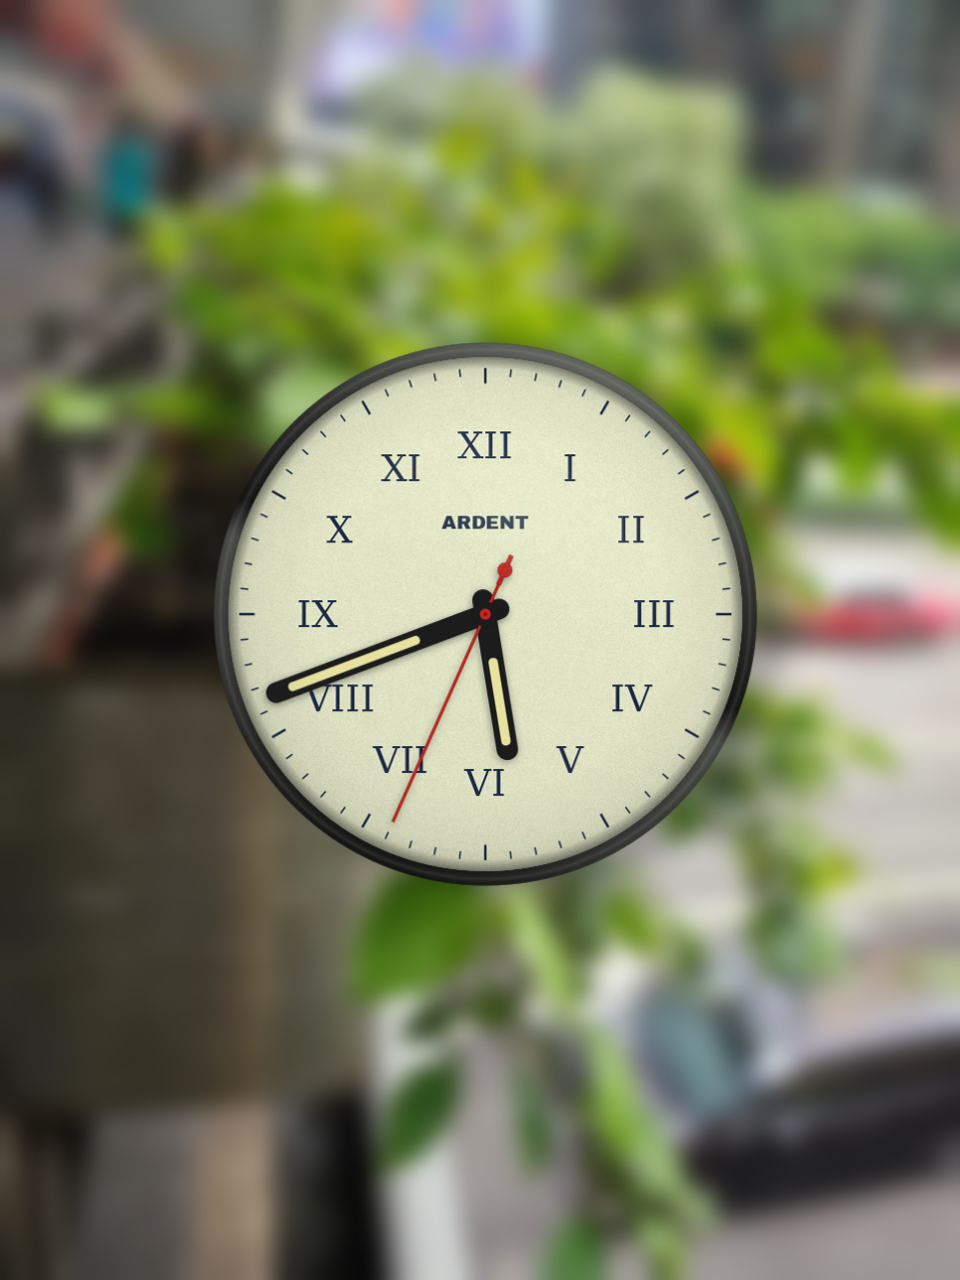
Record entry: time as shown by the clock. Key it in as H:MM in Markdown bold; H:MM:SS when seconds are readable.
**5:41:34**
